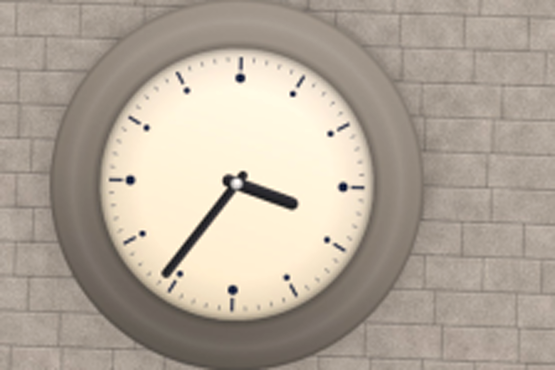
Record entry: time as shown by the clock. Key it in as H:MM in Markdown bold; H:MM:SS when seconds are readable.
**3:36**
